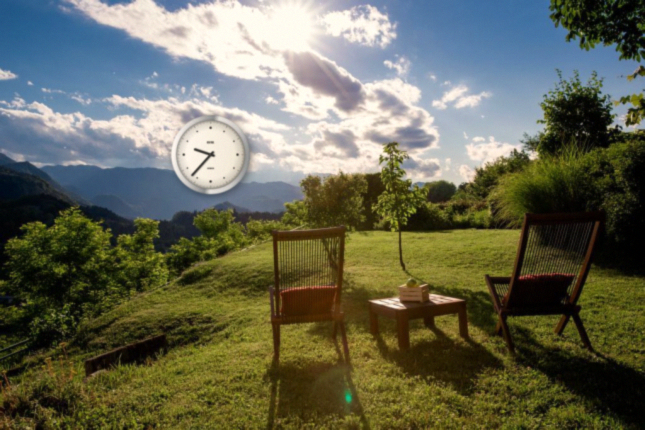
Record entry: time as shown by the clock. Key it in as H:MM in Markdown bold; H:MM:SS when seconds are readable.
**9:37**
